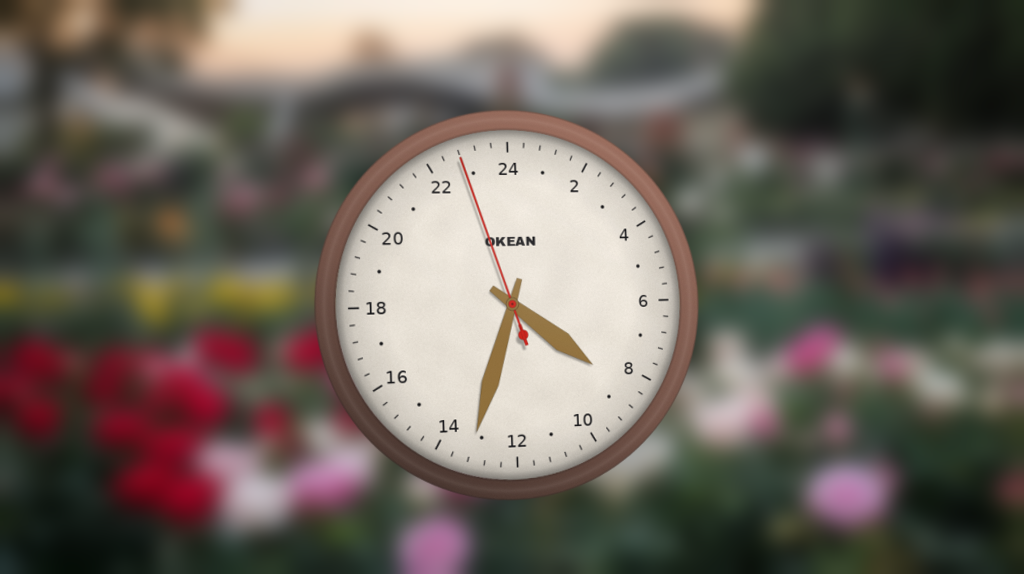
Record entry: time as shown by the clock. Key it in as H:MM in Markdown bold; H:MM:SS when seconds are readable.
**8:32:57**
